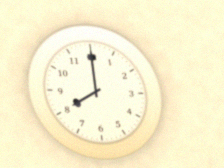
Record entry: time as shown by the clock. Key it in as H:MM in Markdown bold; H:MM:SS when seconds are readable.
**8:00**
